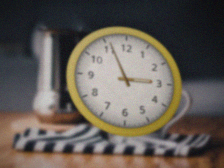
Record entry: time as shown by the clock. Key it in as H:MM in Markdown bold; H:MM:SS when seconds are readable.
**2:56**
